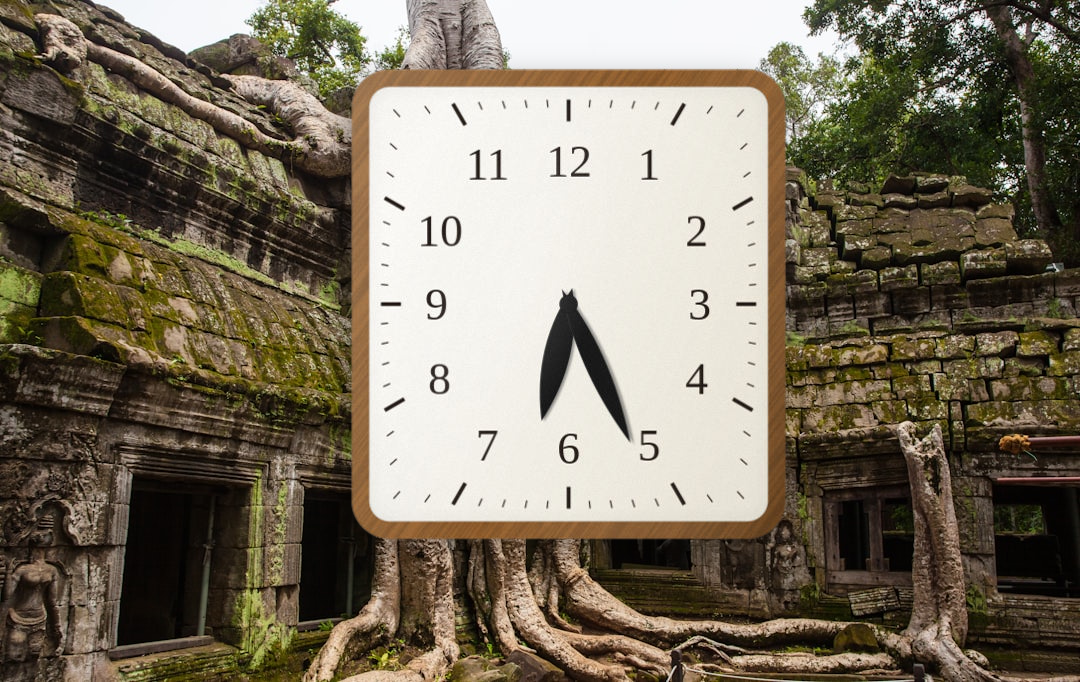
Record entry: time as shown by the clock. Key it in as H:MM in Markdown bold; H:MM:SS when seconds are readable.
**6:26**
